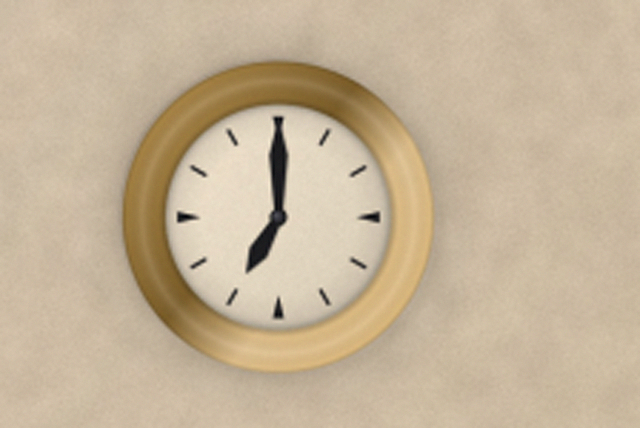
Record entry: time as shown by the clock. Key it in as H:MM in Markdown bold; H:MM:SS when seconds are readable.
**7:00**
